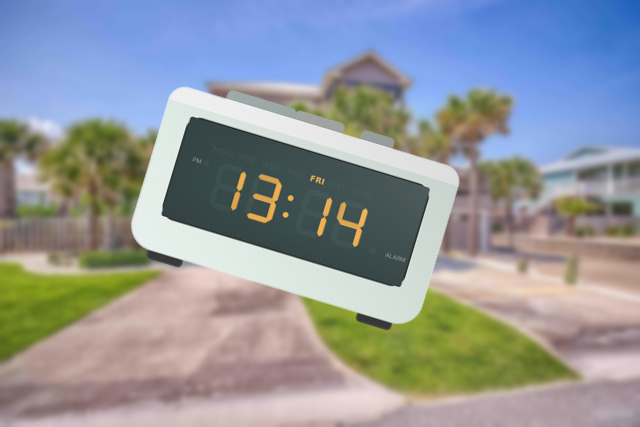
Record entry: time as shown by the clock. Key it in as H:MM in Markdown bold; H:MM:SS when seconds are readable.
**13:14**
